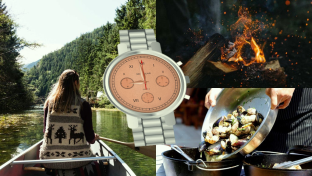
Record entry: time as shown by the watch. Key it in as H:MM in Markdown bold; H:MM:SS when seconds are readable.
**8:59**
